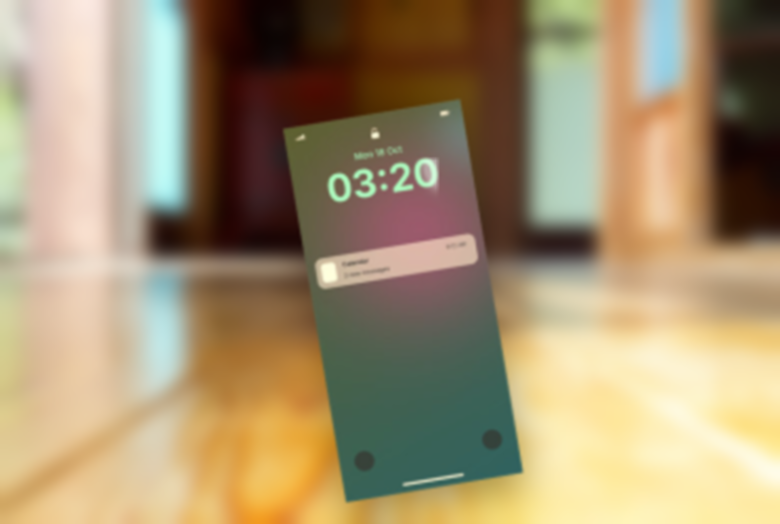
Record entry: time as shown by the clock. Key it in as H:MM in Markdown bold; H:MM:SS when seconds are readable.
**3:20**
